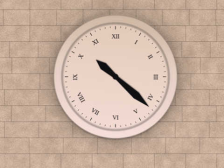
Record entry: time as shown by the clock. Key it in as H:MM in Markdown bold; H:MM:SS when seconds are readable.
**10:22**
